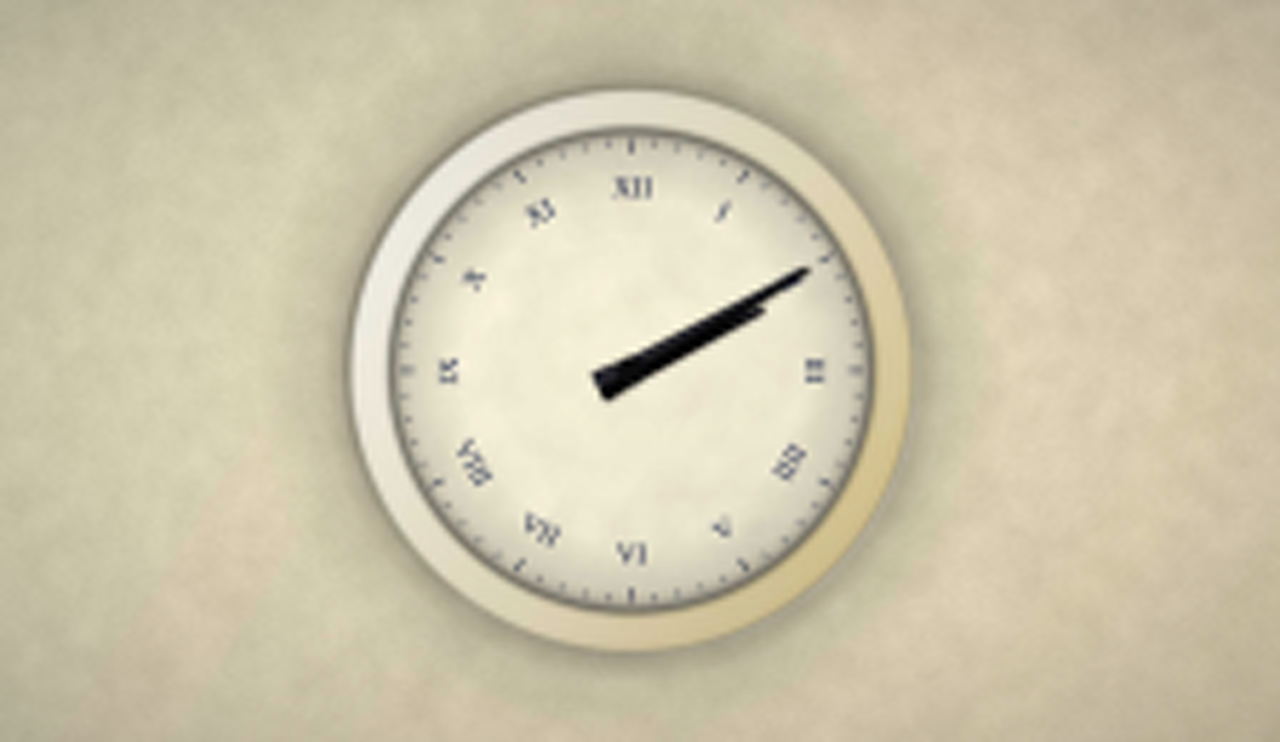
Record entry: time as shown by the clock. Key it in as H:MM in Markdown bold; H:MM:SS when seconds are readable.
**2:10**
